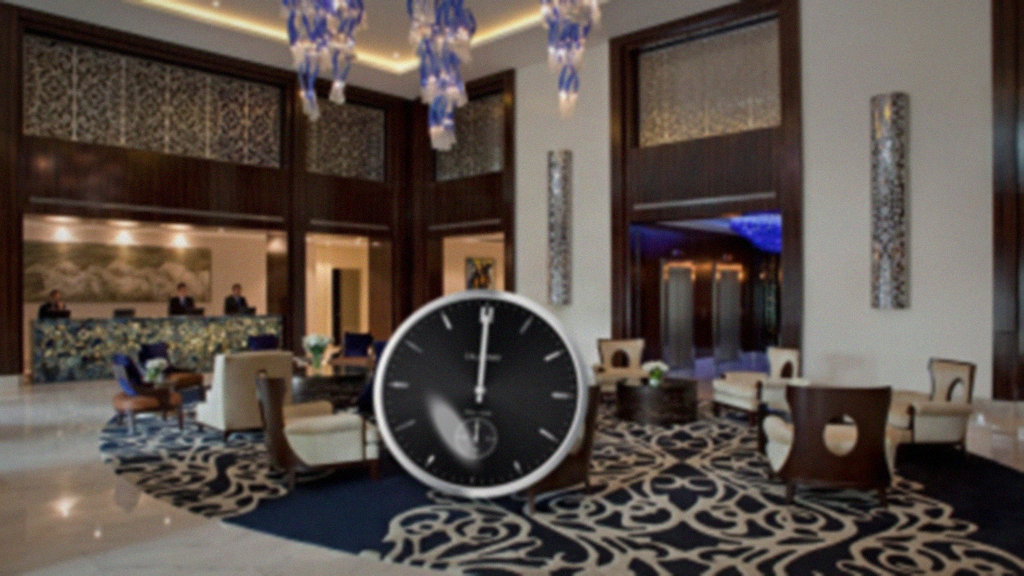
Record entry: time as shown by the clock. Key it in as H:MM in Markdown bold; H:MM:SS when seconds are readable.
**12:00**
